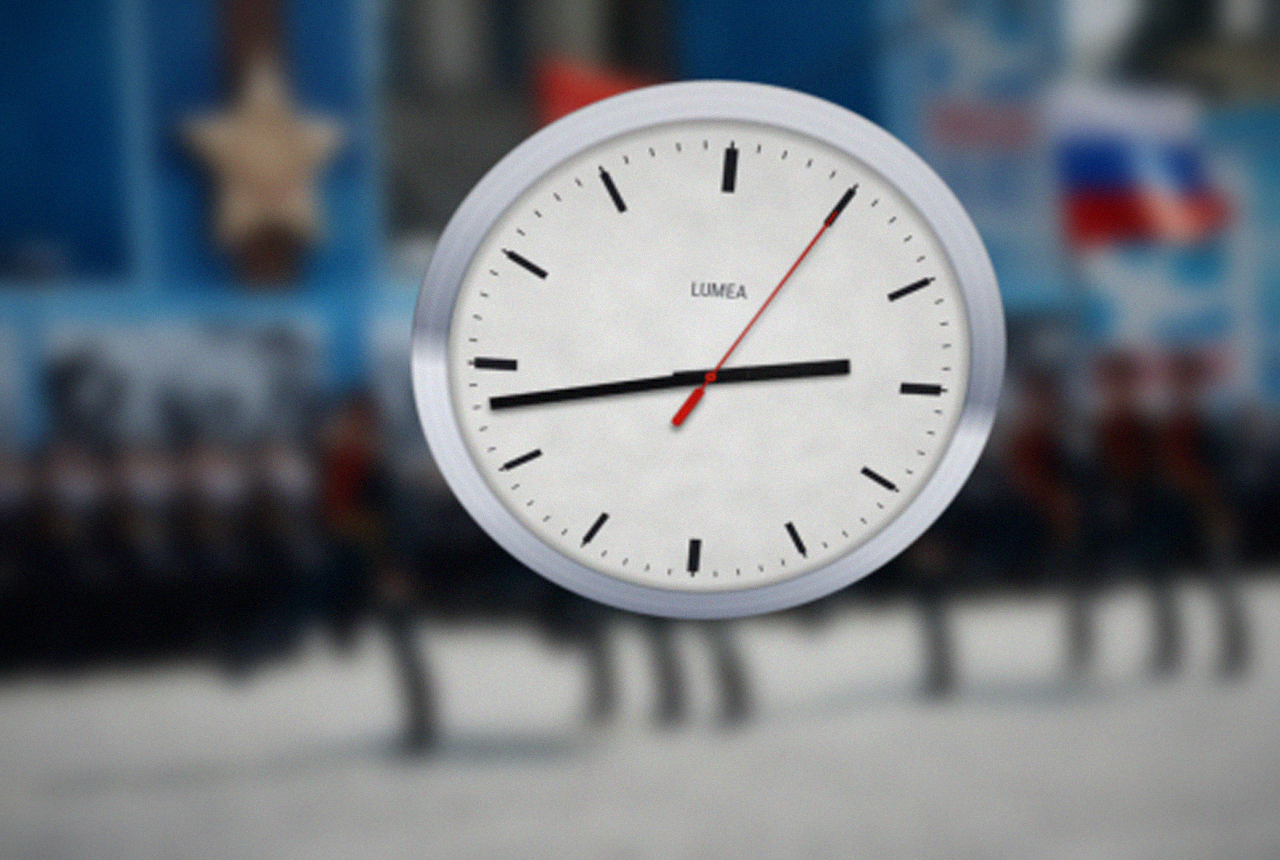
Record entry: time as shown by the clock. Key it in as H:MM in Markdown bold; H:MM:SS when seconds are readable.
**2:43:05**
